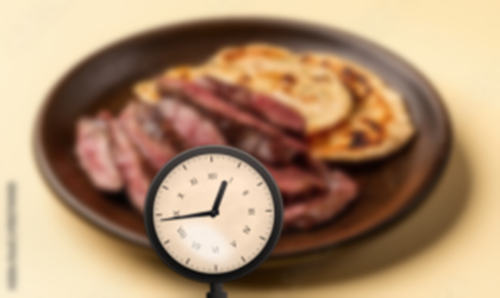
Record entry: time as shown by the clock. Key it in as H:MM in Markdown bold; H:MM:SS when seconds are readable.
**12:44**
